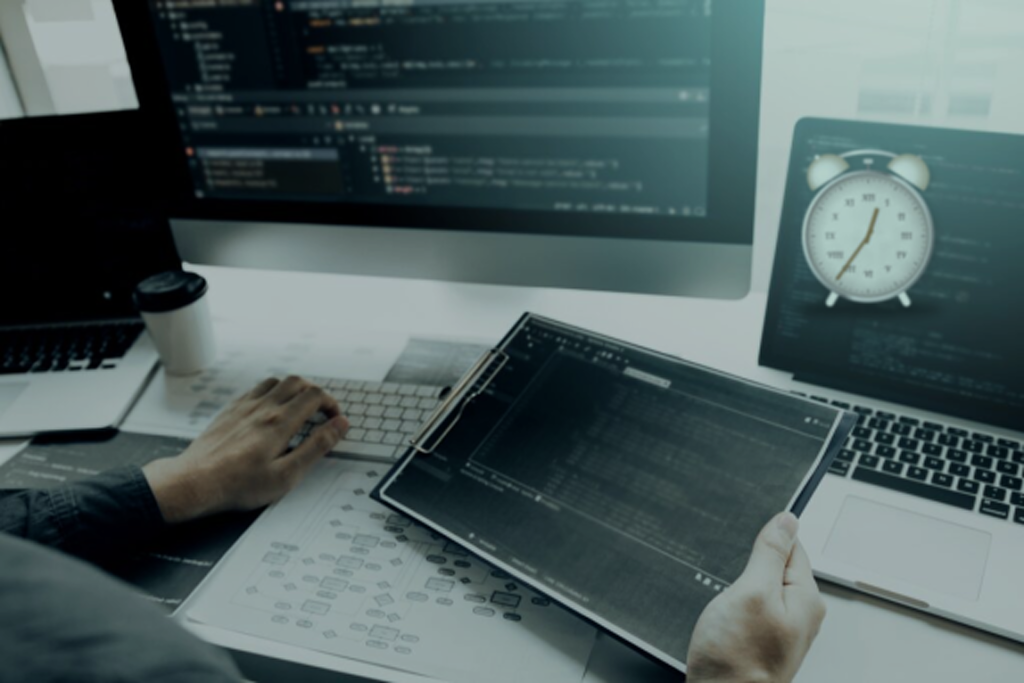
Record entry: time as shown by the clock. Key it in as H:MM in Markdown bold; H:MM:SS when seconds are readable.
**12:36**
